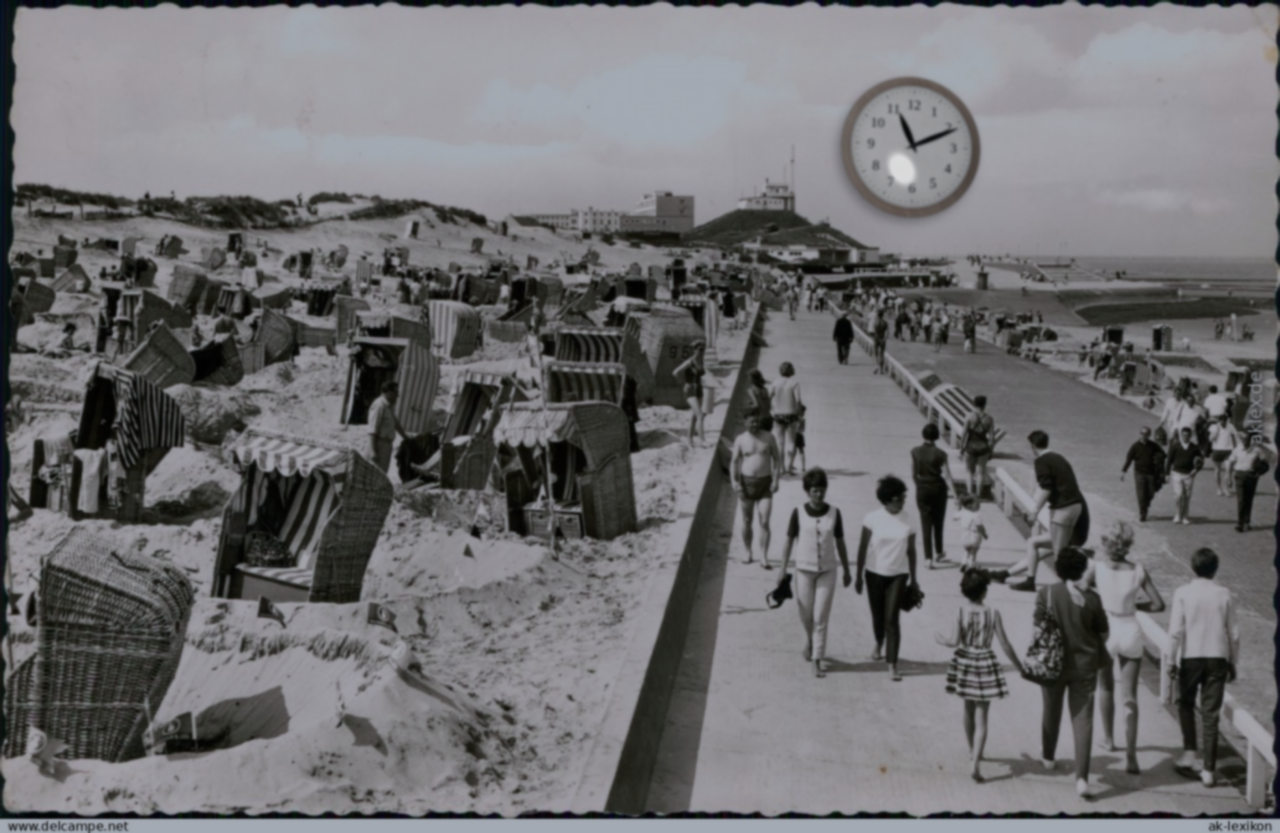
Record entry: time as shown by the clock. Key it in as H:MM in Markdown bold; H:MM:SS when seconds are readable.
**11:11**
